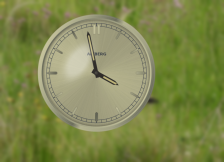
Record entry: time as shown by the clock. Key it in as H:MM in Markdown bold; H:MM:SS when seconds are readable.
**3:58**
